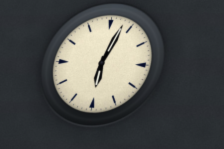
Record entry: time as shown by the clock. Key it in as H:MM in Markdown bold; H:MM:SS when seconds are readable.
**6:03**
